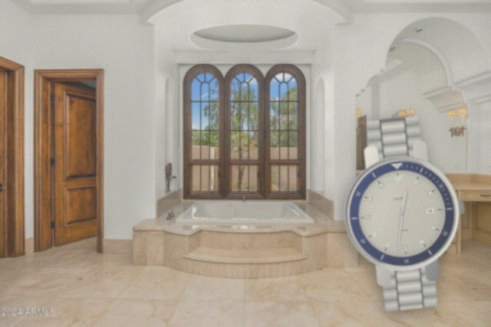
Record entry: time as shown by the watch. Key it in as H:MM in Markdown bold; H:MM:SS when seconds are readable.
**12:32**
